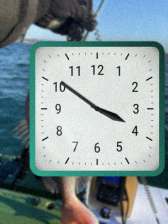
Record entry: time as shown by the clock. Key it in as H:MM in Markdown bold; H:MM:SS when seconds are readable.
**3:51**
